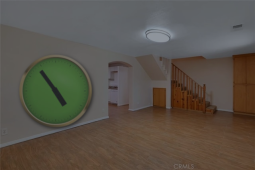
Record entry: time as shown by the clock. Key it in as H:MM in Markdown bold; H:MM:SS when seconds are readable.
**4:54**
